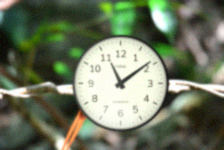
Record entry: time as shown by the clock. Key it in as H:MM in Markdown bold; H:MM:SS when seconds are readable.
**11:09**
